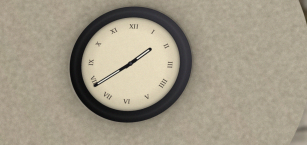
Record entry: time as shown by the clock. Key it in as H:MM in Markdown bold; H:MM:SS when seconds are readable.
**1:39**
